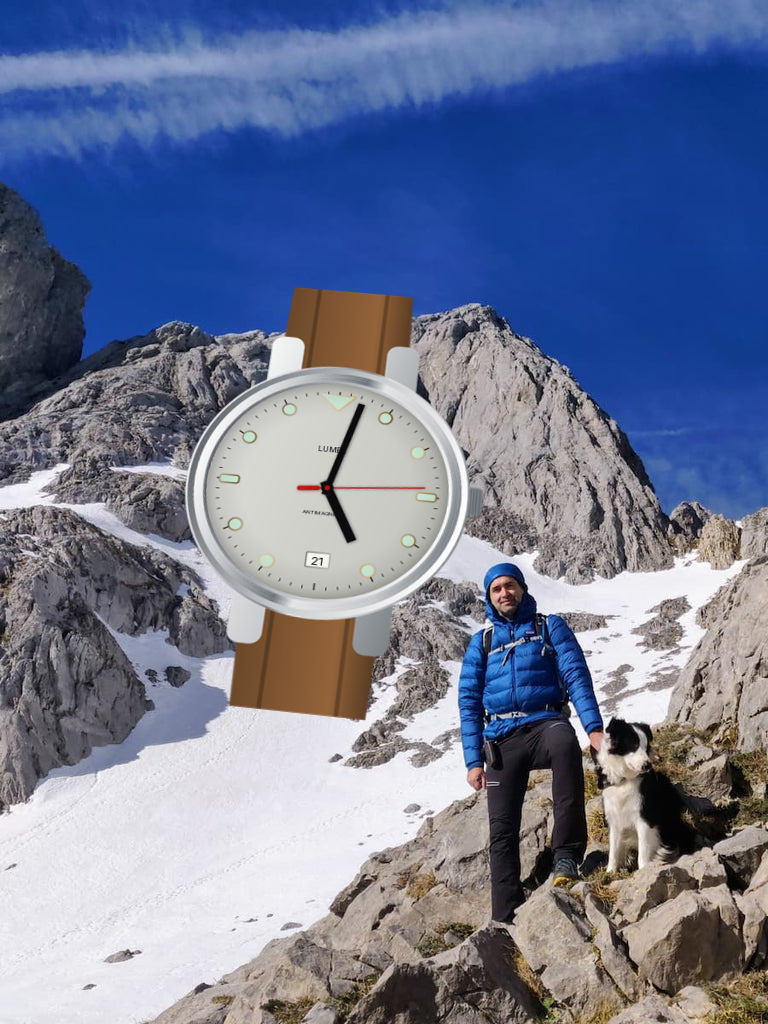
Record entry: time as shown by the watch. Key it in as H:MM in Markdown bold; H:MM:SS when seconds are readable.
**5:02:14**
